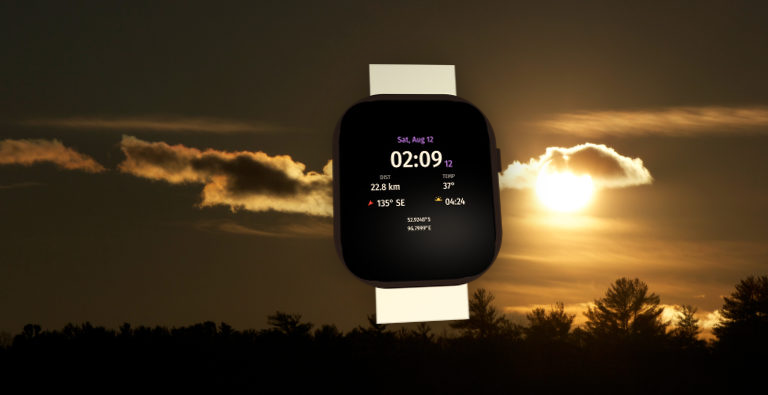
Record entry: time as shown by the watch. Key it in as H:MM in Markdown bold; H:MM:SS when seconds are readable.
**2:09:12**
